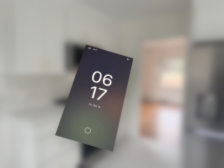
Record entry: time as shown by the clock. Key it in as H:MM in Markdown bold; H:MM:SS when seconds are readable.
**6:17**
